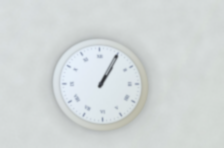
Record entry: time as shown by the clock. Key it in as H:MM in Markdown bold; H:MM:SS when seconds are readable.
**1:05**
